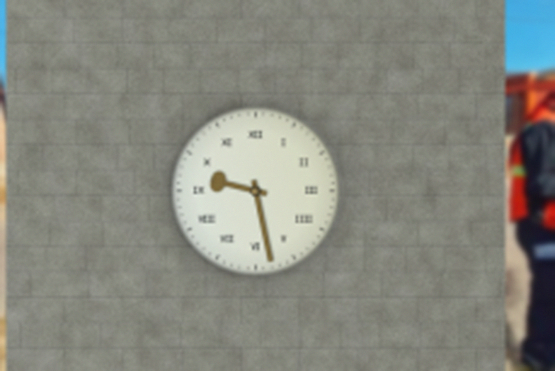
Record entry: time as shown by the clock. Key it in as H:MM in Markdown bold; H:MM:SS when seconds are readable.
**9:28**
